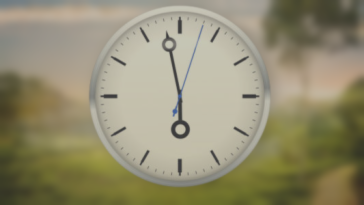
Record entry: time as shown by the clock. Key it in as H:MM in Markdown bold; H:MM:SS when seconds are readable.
**5:58:03**
